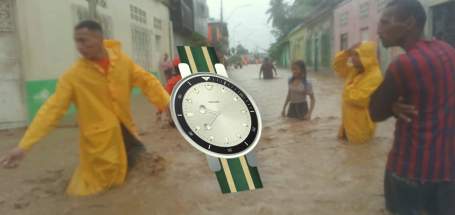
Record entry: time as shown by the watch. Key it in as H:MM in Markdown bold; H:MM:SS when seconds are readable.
**9:38**
